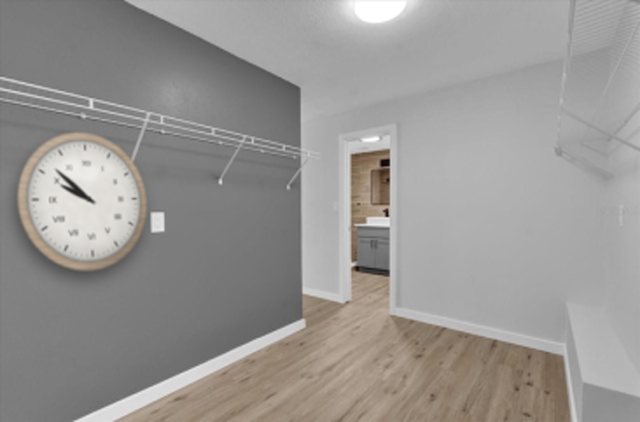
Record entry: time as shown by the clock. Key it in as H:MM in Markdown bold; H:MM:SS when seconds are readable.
**9:52**
